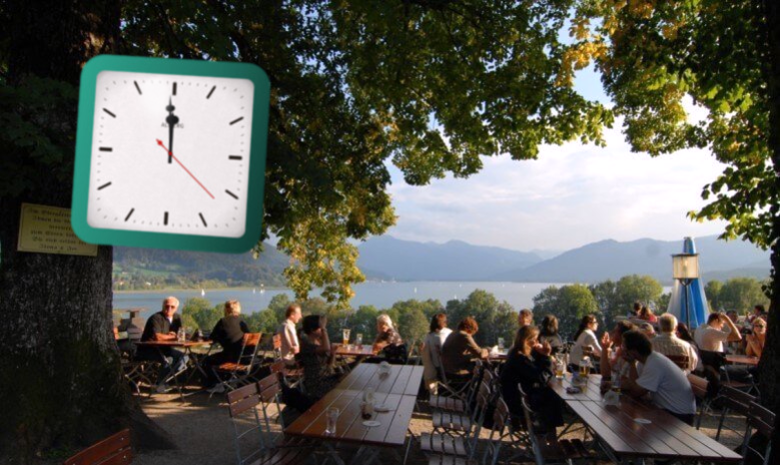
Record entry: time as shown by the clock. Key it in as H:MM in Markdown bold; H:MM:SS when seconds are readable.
**11:59:22**
